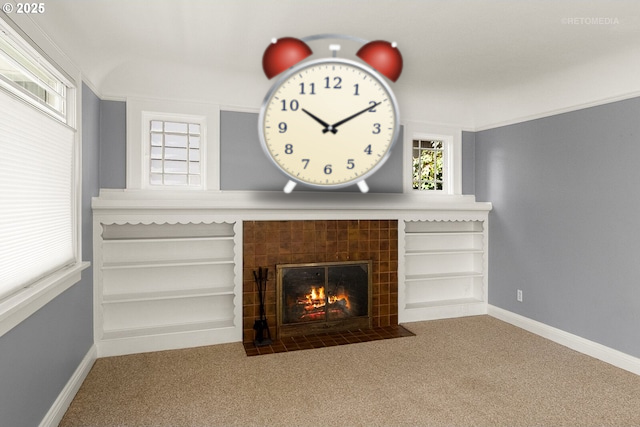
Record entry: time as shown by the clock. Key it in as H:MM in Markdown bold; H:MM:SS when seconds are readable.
**10:10**
